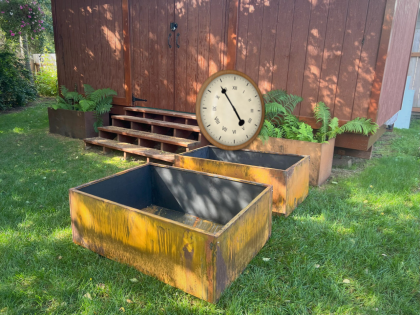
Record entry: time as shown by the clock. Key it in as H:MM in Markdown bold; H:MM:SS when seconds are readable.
**4:54**
